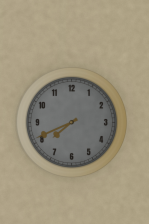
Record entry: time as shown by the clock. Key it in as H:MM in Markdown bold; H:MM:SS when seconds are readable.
**7:41**
